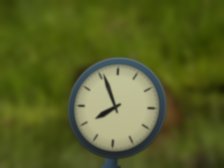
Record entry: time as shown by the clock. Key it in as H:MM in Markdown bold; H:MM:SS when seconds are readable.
**7:56**
